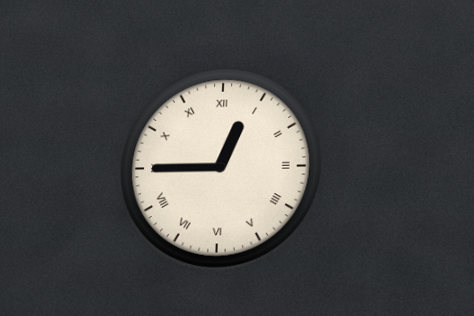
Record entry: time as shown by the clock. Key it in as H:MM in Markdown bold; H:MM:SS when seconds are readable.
**12:45**
